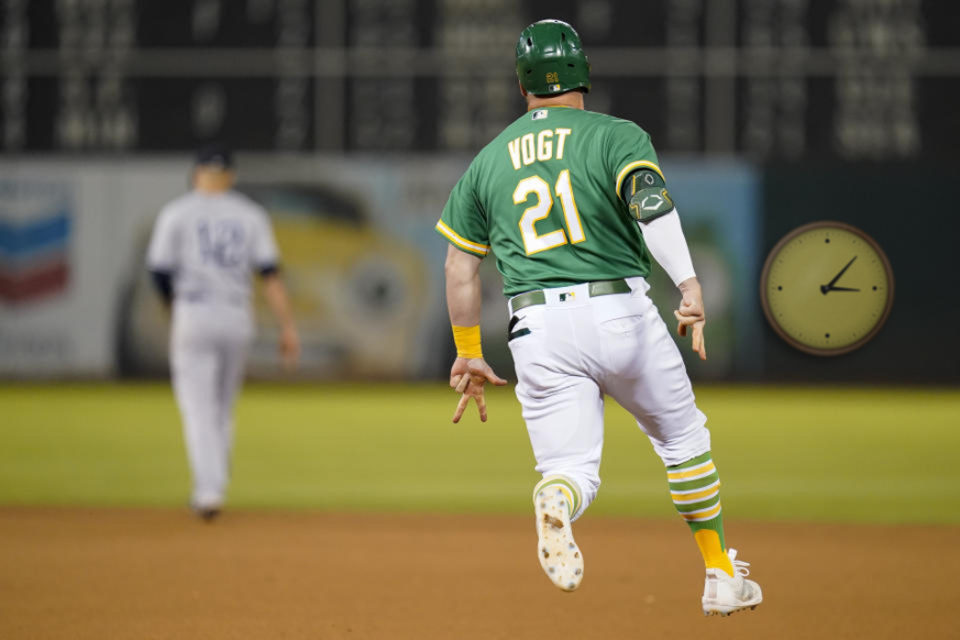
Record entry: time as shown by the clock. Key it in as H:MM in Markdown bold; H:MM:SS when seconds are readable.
**3:07**
